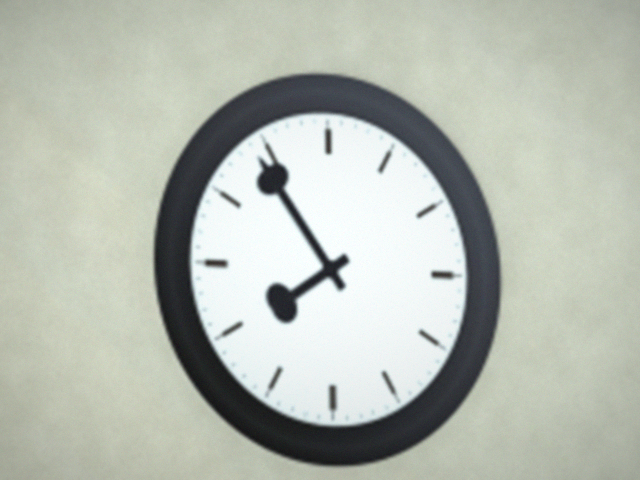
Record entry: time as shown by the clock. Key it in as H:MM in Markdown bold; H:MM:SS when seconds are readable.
**7:54**
